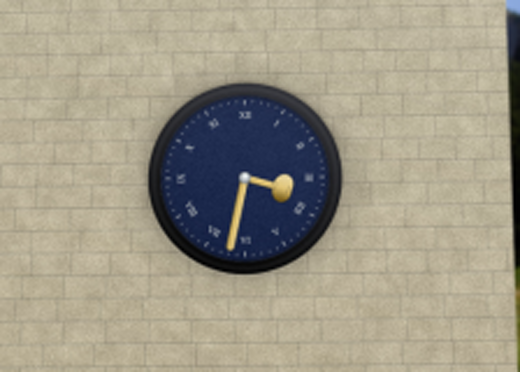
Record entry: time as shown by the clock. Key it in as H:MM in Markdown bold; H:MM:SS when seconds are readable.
**3:32**
